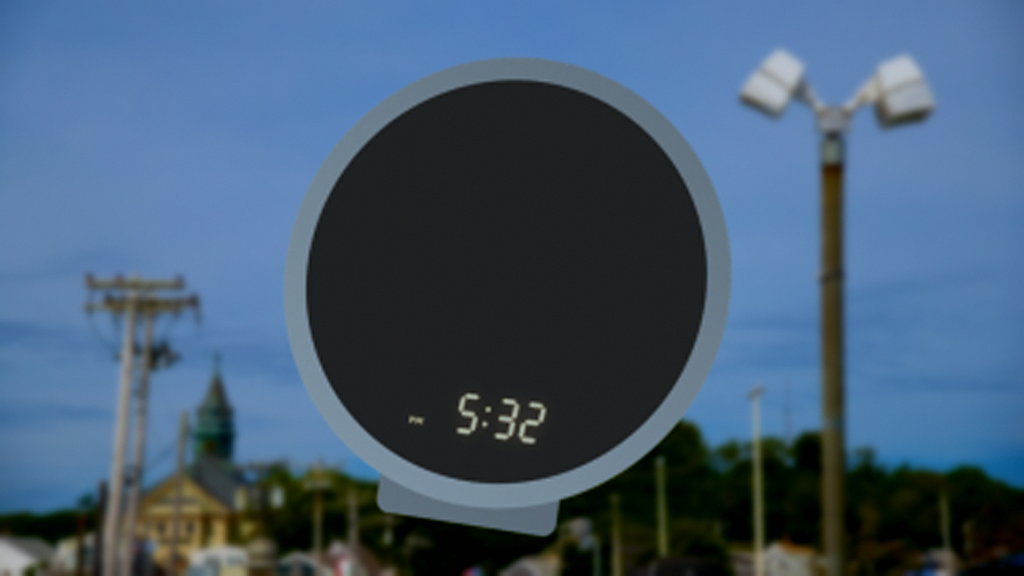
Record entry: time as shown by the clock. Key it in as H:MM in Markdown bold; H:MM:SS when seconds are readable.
**5:32**
